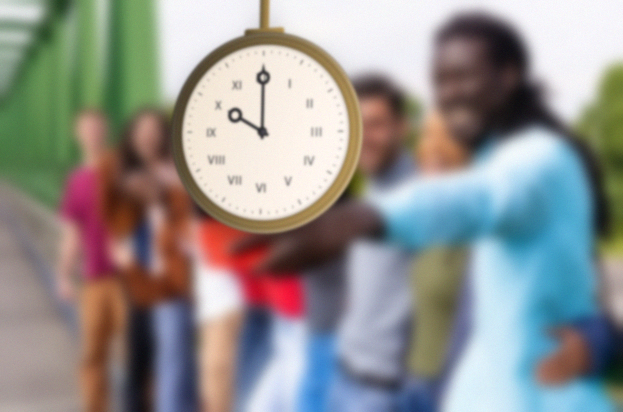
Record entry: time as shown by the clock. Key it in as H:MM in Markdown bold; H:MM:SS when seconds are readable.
**10:00**
